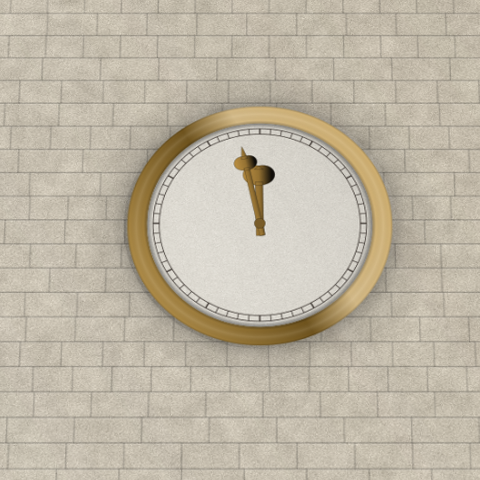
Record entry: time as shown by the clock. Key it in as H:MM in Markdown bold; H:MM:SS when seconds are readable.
**11:58**
